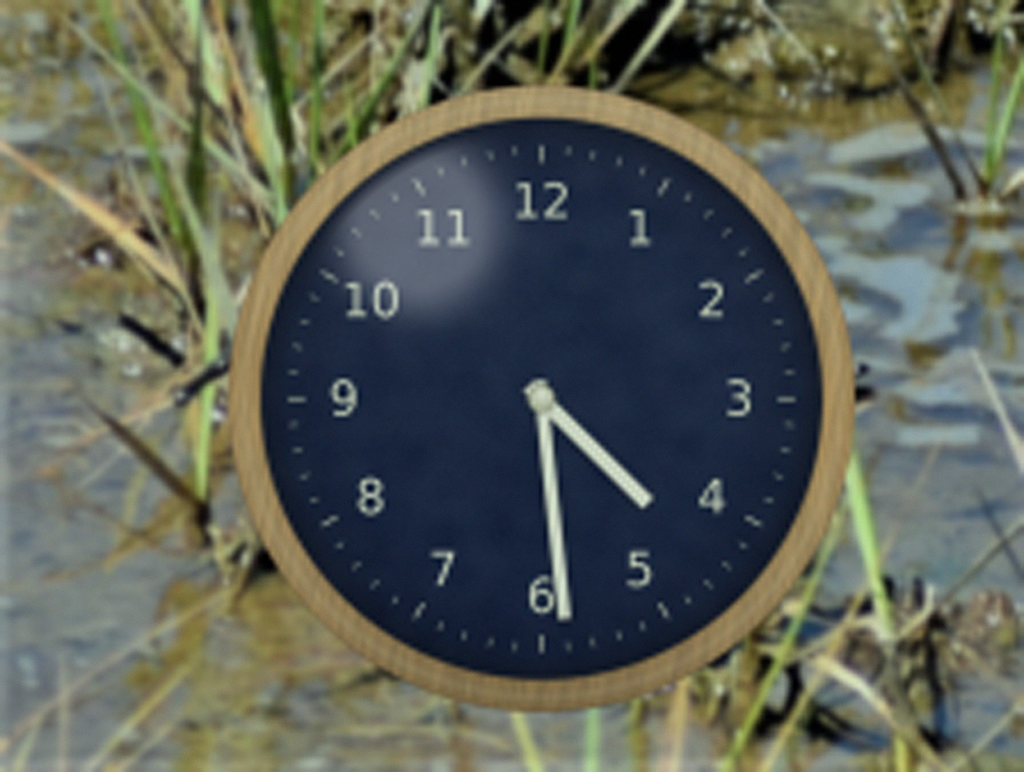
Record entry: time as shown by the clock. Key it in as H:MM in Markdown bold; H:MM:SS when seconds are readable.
**4:29**
